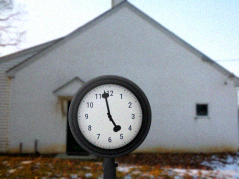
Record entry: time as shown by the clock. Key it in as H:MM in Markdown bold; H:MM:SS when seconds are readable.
**4:58**
